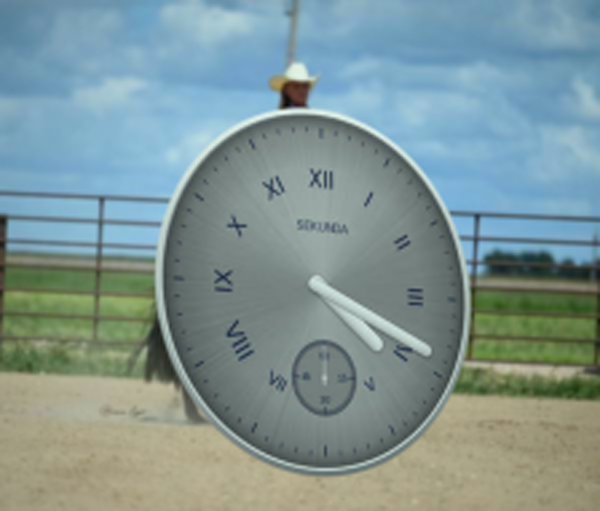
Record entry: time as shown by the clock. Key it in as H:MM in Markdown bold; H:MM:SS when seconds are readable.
**4:19**
